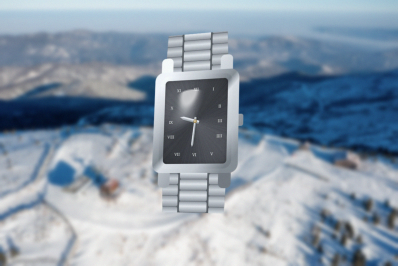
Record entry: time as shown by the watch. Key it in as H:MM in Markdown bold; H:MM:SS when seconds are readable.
**9:31**
